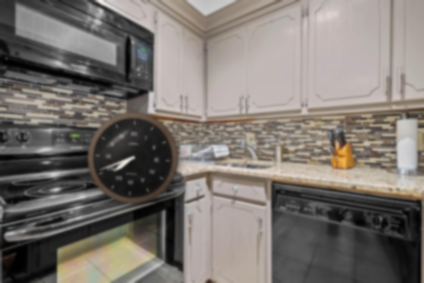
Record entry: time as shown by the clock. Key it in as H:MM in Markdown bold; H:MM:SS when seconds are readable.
**7:41**
